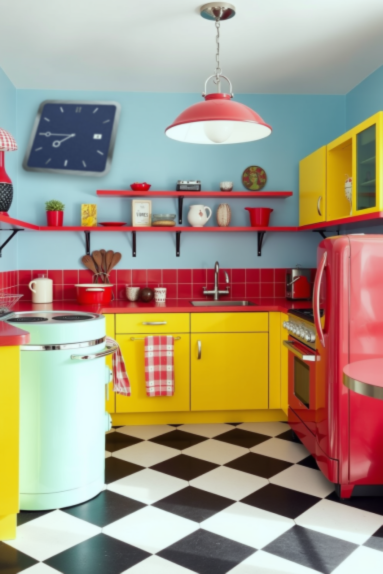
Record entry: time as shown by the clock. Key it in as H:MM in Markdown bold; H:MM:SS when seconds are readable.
**7:45**
